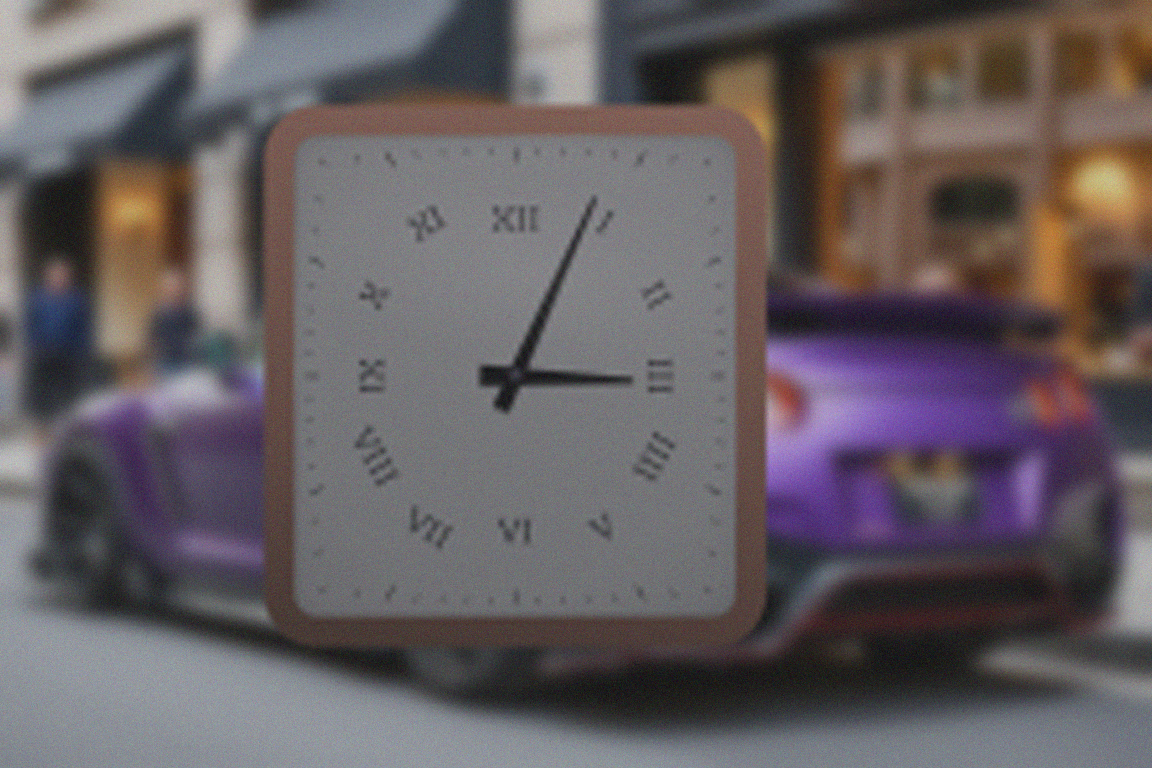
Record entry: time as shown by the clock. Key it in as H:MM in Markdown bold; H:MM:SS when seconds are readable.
**3:04**
